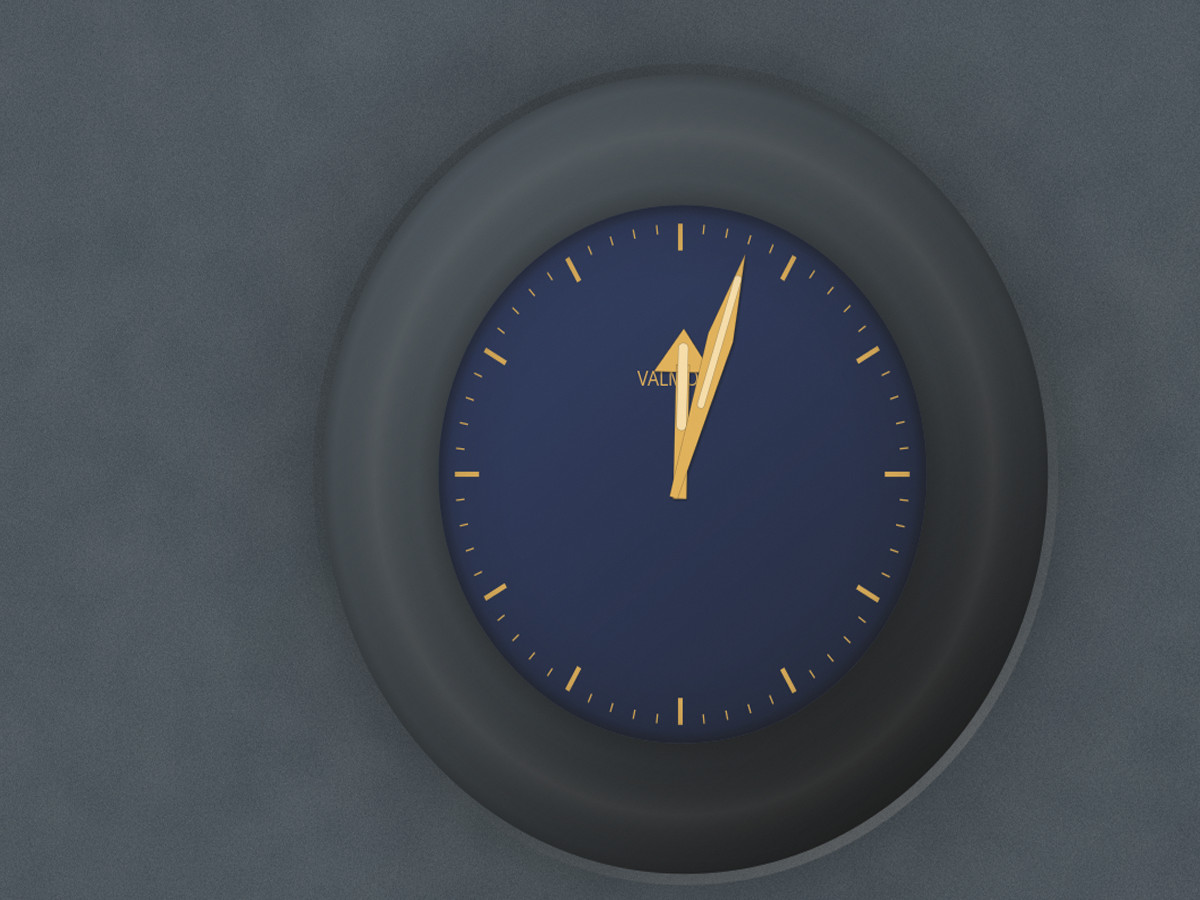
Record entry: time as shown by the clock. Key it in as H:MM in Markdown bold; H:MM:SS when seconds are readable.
**12:03**
